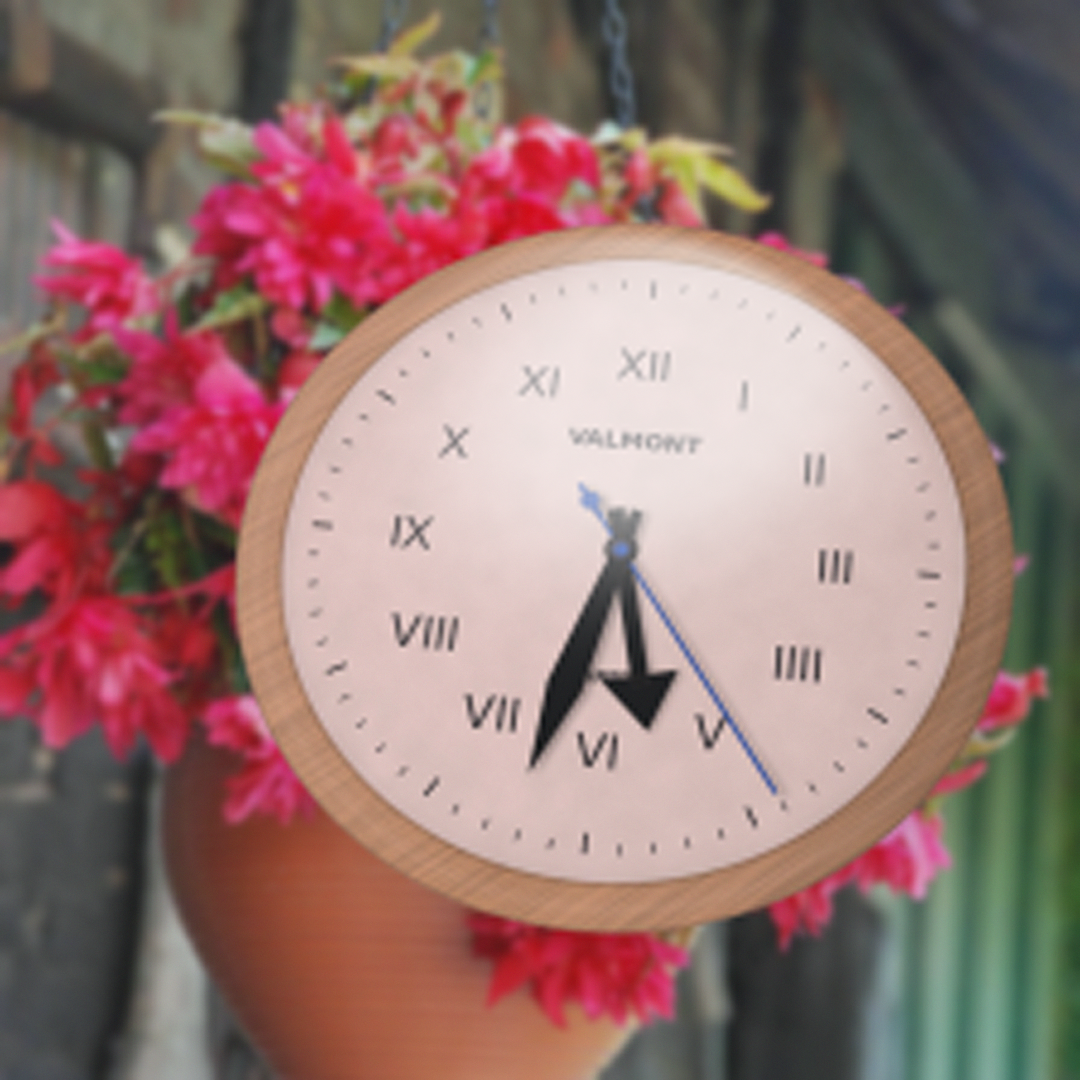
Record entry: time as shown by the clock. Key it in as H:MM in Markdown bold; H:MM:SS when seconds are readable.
**5:32:24**
